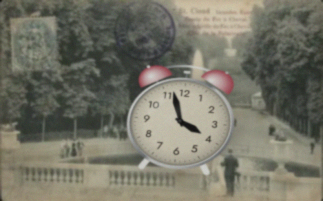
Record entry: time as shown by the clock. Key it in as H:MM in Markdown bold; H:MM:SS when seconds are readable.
**3:57**
